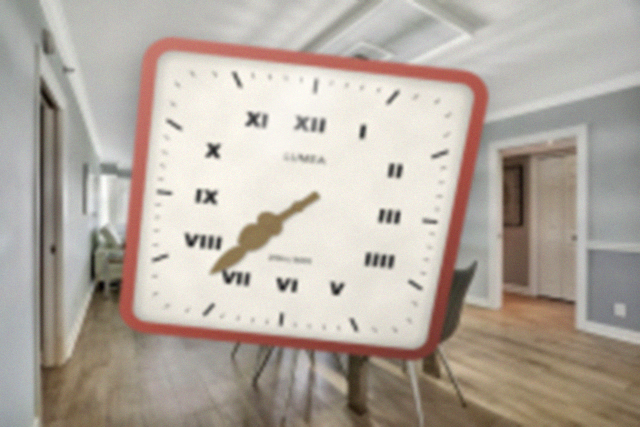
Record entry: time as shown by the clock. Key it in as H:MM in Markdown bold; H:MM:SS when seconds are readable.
**7:37**
